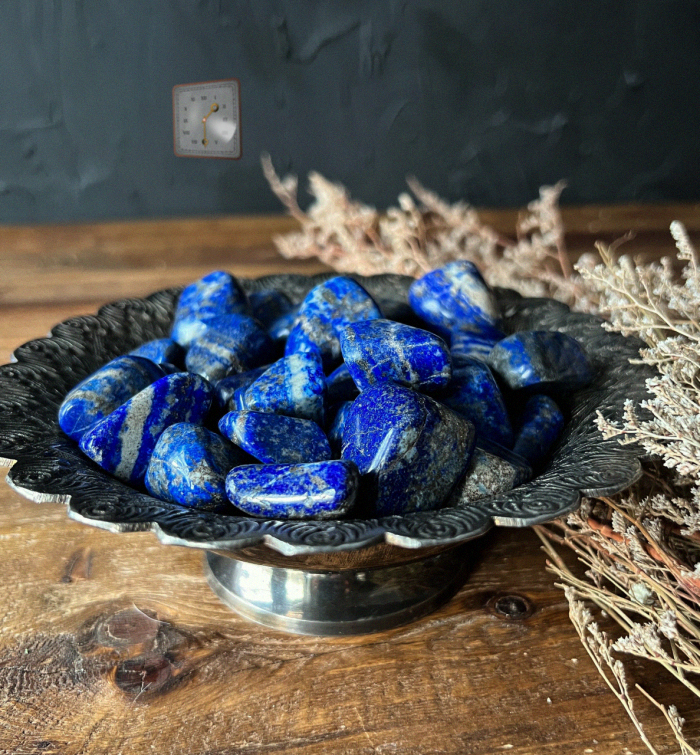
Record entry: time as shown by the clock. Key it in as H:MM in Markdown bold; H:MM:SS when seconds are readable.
**1:30**
